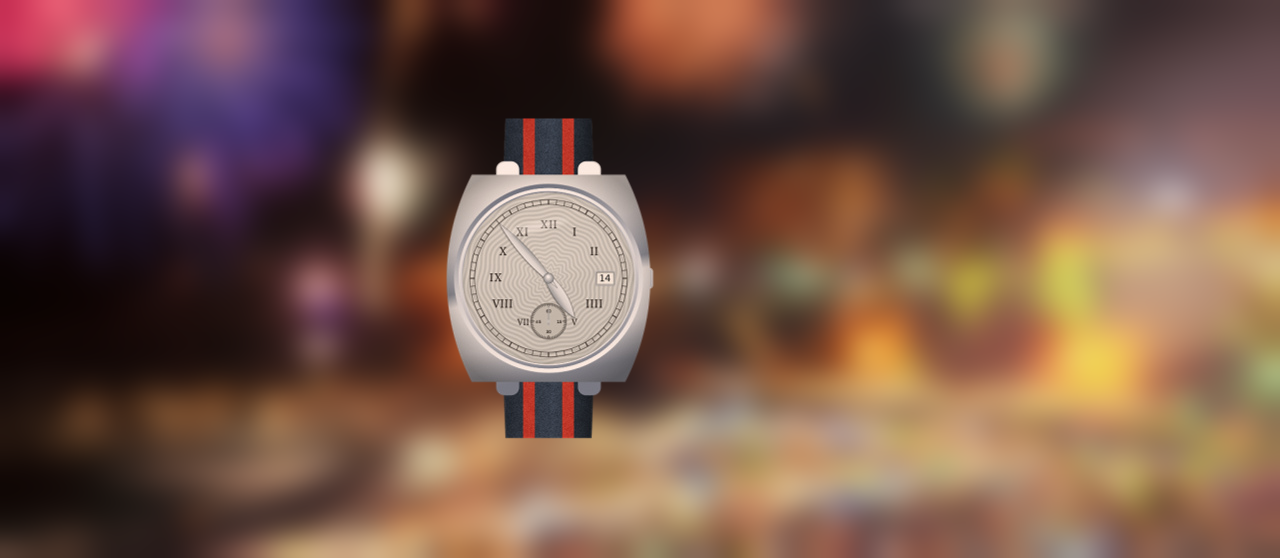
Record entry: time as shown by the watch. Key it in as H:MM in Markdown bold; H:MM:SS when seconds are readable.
**4:53**
